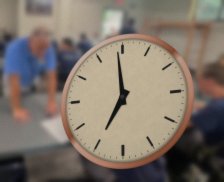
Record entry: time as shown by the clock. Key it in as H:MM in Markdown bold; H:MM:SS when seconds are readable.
**6:59**
